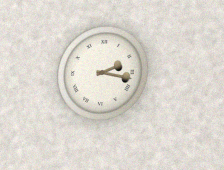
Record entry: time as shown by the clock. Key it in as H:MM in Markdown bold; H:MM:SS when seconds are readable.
**2:17**
